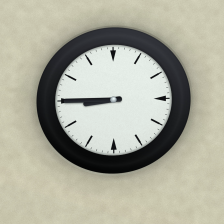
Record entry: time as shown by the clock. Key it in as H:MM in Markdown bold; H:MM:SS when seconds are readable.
**8:45**
